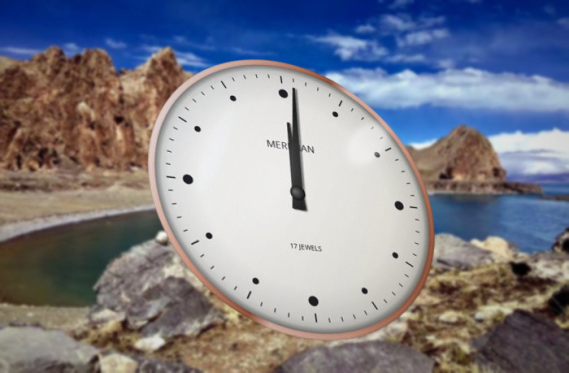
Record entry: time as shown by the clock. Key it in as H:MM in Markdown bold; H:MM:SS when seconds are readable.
**12:01**
